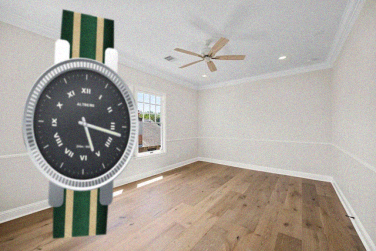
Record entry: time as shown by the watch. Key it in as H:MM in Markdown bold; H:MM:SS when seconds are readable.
**5:17**
